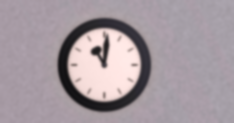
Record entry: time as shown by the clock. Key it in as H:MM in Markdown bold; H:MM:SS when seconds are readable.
**11:01**
